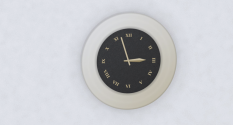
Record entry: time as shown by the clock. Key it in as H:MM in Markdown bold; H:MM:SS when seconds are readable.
**2:57**
